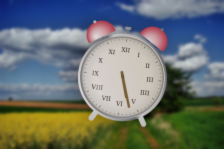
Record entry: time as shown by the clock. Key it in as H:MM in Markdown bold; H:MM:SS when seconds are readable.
**5:27**
